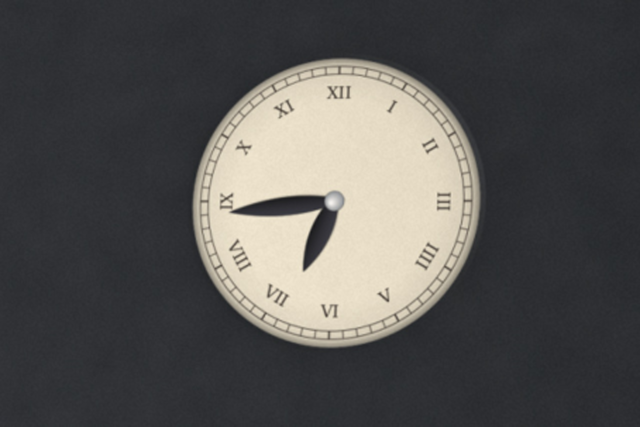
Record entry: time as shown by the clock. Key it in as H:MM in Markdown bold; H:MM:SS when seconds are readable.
**6:44**
